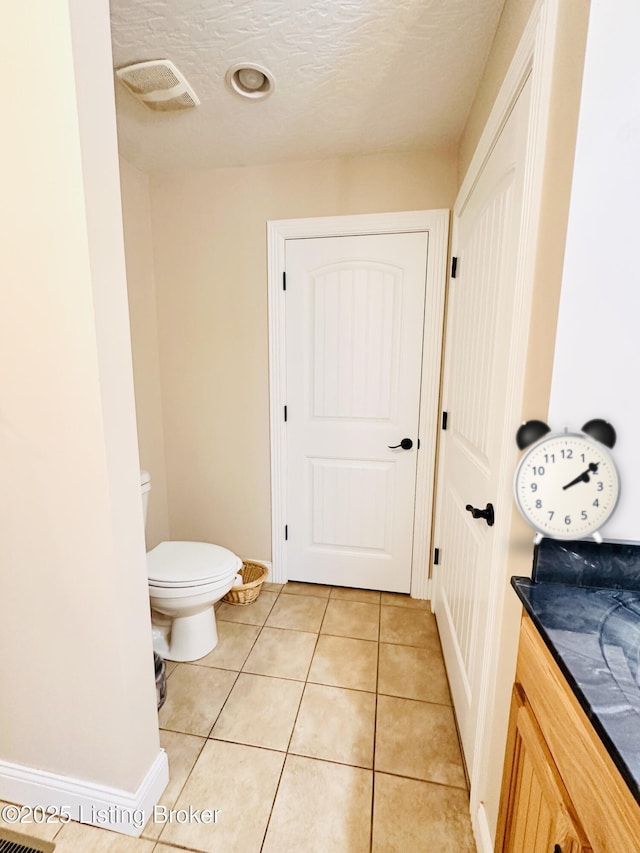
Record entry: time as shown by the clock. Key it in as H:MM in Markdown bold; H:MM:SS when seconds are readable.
**2:09**
